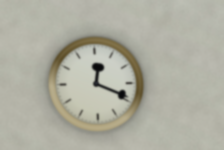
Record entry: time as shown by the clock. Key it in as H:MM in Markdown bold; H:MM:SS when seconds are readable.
**12:19**
